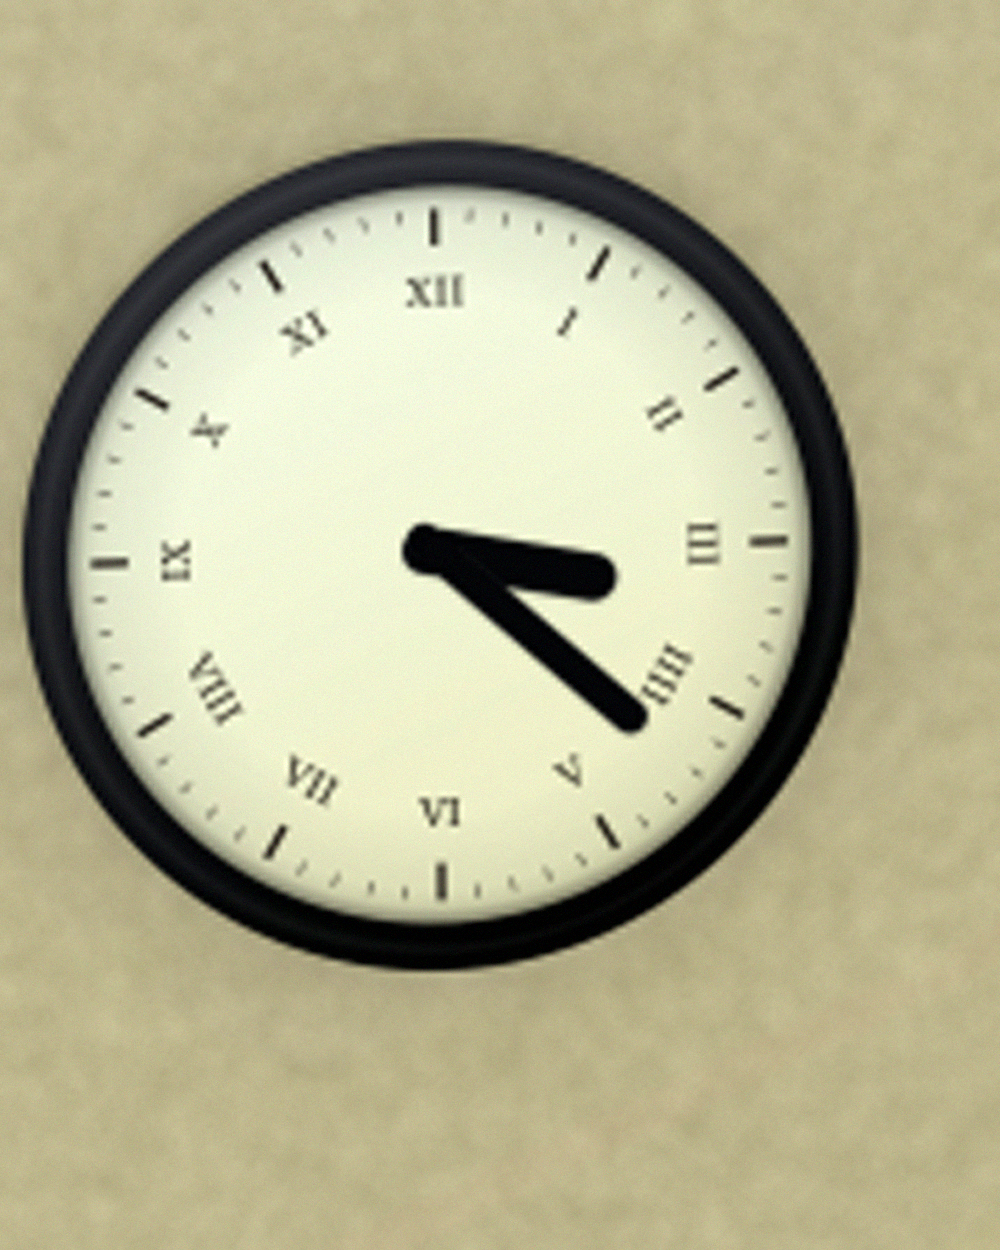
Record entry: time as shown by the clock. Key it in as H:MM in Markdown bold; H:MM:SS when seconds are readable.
**3:22**
